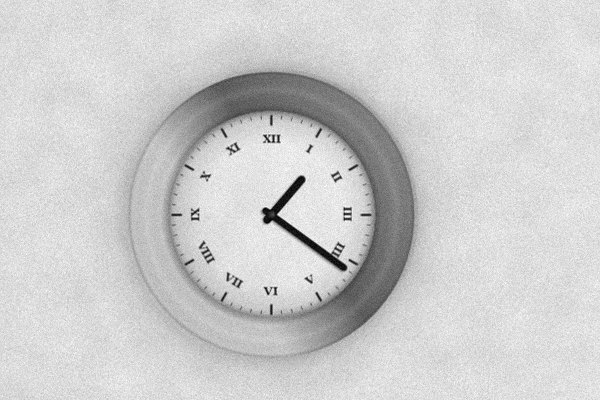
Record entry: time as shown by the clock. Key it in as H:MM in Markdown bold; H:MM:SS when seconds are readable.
**1:21**
